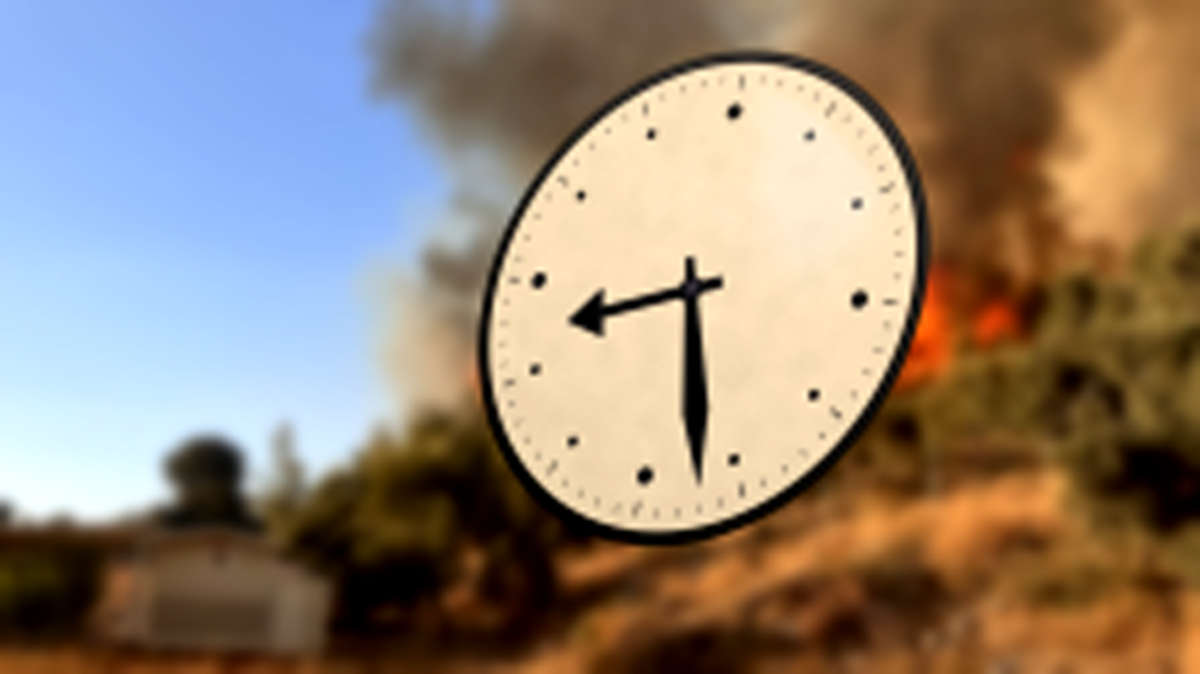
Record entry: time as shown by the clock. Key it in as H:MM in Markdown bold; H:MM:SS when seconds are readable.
**8:27**
